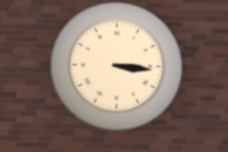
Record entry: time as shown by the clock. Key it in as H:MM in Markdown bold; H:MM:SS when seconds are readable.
**3:16**
